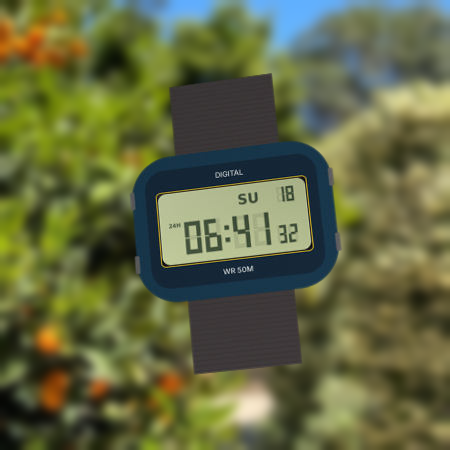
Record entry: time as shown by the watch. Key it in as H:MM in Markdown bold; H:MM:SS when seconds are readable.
**6:41:32**
